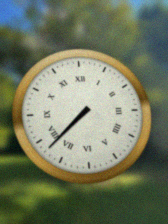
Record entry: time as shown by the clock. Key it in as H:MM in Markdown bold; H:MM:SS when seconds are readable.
**7:38**
